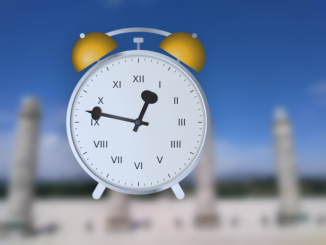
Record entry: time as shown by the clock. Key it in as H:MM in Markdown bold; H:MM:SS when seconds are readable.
**12:47**
